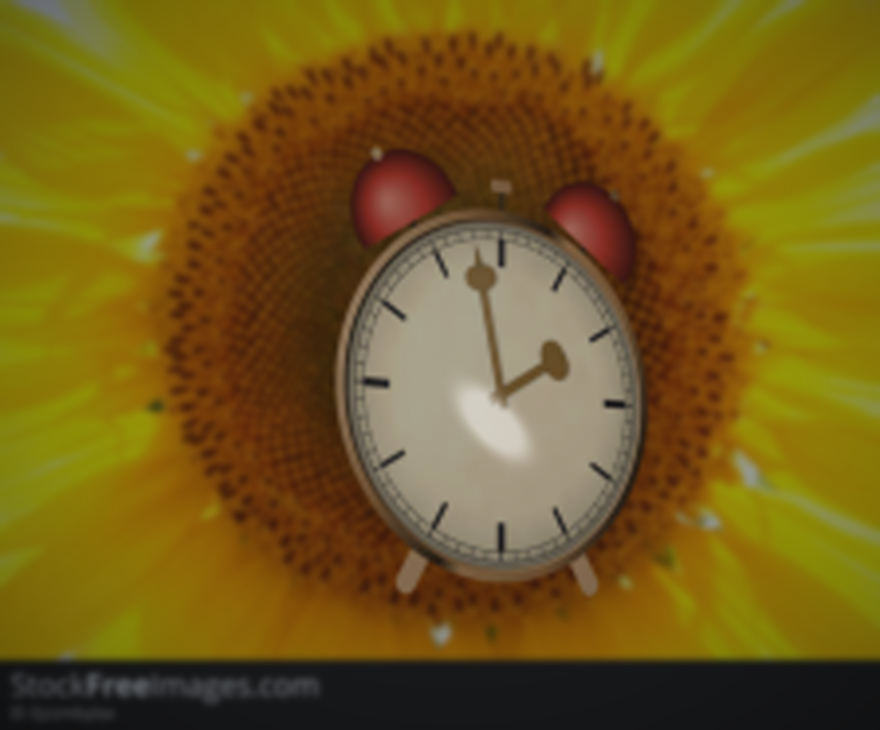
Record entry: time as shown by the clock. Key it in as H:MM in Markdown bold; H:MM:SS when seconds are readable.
**1:58**
